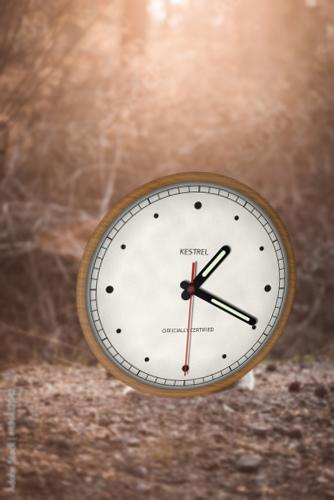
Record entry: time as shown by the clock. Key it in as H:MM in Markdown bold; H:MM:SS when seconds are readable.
**1:19:30**
